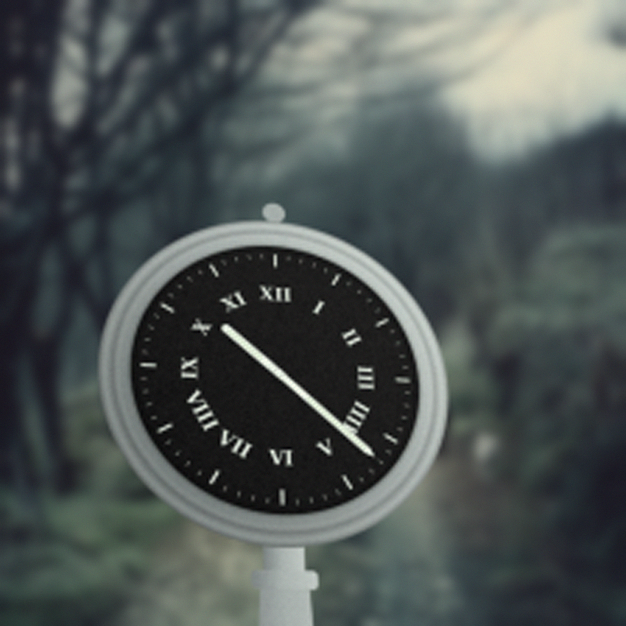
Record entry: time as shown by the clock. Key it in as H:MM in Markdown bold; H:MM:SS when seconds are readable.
**10:22**
